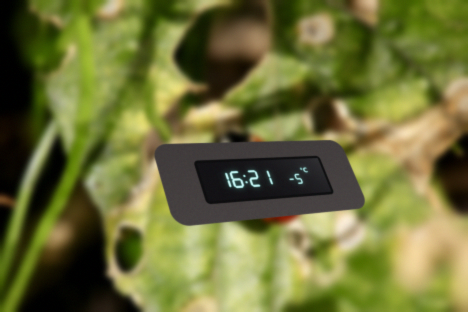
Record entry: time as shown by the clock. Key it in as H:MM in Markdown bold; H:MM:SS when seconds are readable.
**16:21**
